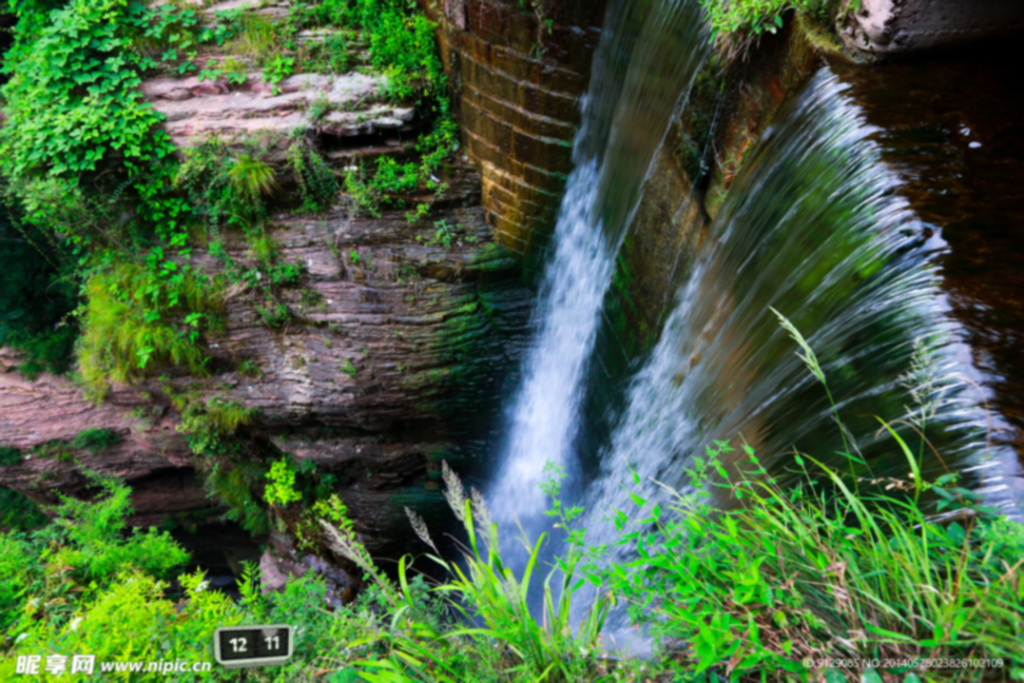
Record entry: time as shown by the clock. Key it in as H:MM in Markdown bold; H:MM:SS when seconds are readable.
**12:11**
